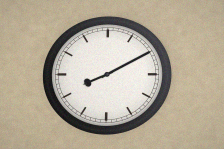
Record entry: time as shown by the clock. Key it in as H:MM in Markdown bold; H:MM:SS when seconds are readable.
**8:10**
